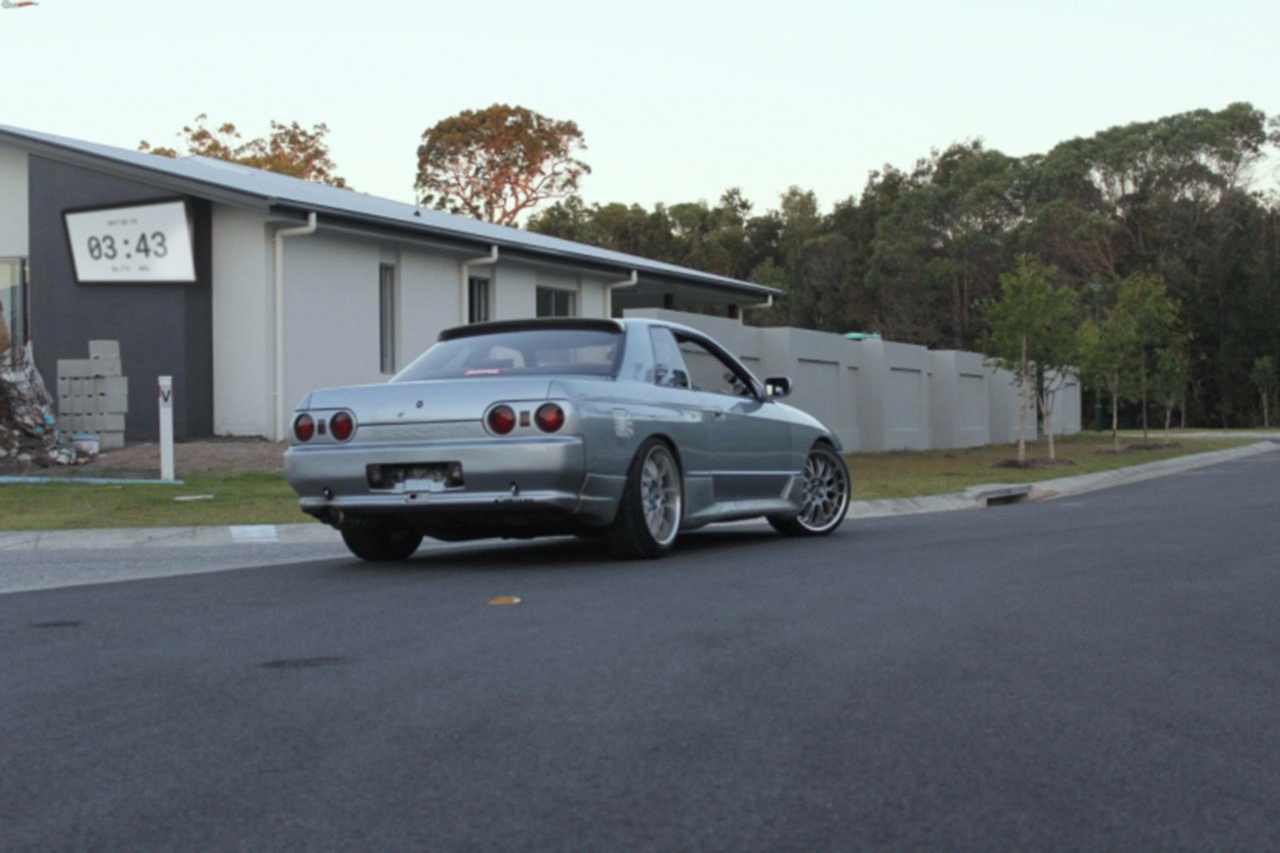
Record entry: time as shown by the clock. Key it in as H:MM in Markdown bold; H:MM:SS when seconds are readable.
**3:43**
